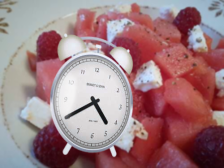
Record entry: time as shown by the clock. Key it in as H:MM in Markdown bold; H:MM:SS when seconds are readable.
**4:40**
